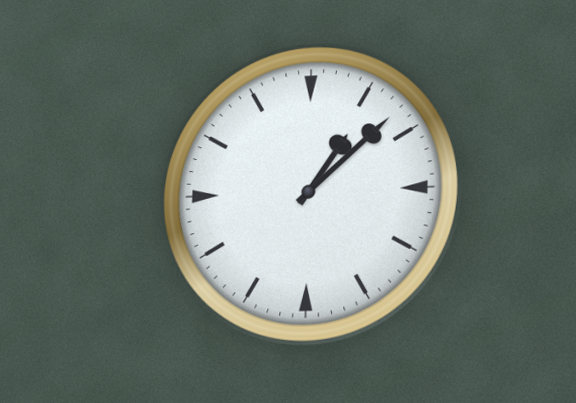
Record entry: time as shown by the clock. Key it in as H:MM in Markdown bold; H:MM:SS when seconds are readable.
**1:08**
